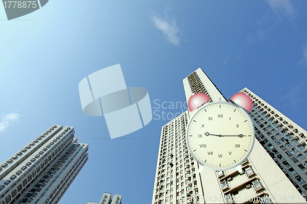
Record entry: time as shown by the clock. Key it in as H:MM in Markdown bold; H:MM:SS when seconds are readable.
**9:15**
